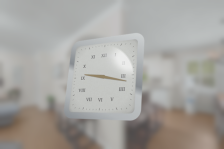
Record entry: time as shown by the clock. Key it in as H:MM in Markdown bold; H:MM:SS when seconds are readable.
**9:17**
